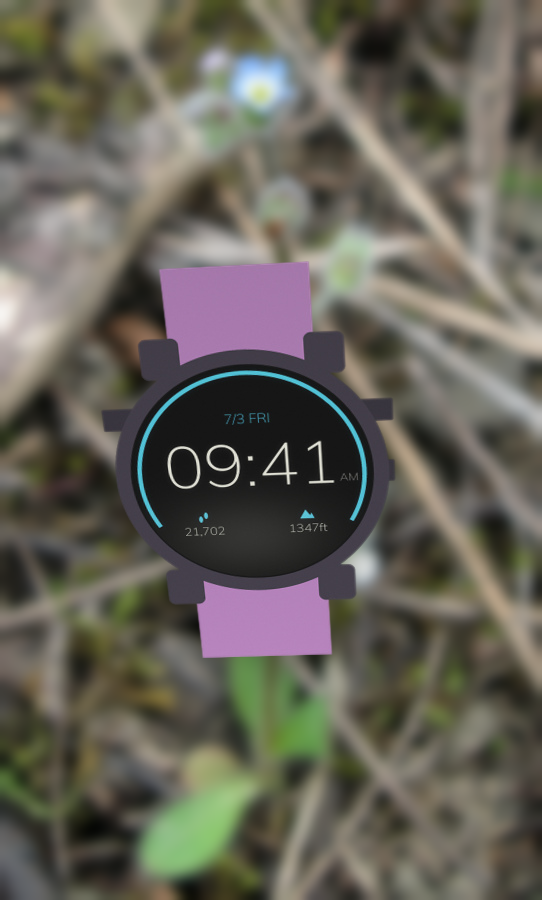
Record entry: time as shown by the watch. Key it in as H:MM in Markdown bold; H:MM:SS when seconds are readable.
**9:41**
